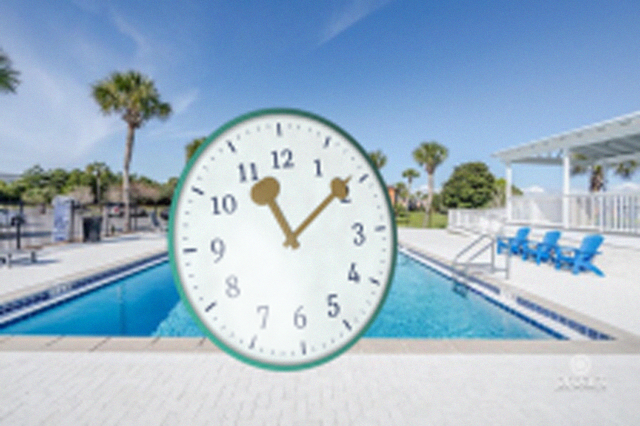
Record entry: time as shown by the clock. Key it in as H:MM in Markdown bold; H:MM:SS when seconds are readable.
**11:09**
